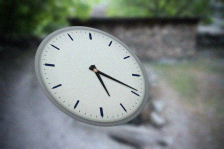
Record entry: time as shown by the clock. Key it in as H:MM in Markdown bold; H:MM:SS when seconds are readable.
**5:19**
